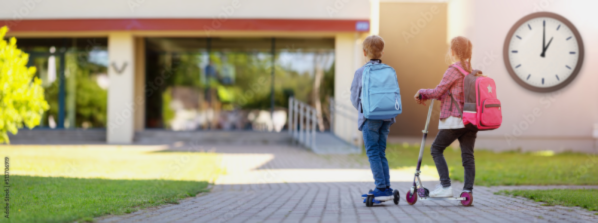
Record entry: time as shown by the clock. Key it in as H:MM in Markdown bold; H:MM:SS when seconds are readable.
**1:00**
